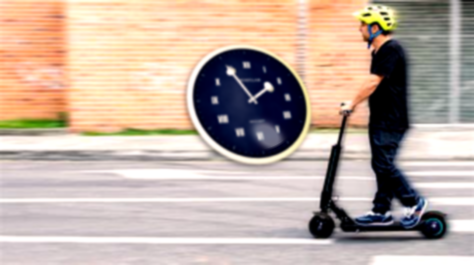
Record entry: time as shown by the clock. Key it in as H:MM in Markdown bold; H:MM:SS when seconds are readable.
**1:55**
